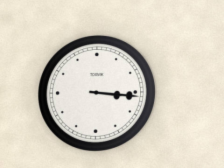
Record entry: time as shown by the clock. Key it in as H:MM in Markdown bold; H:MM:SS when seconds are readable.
**3:16**
